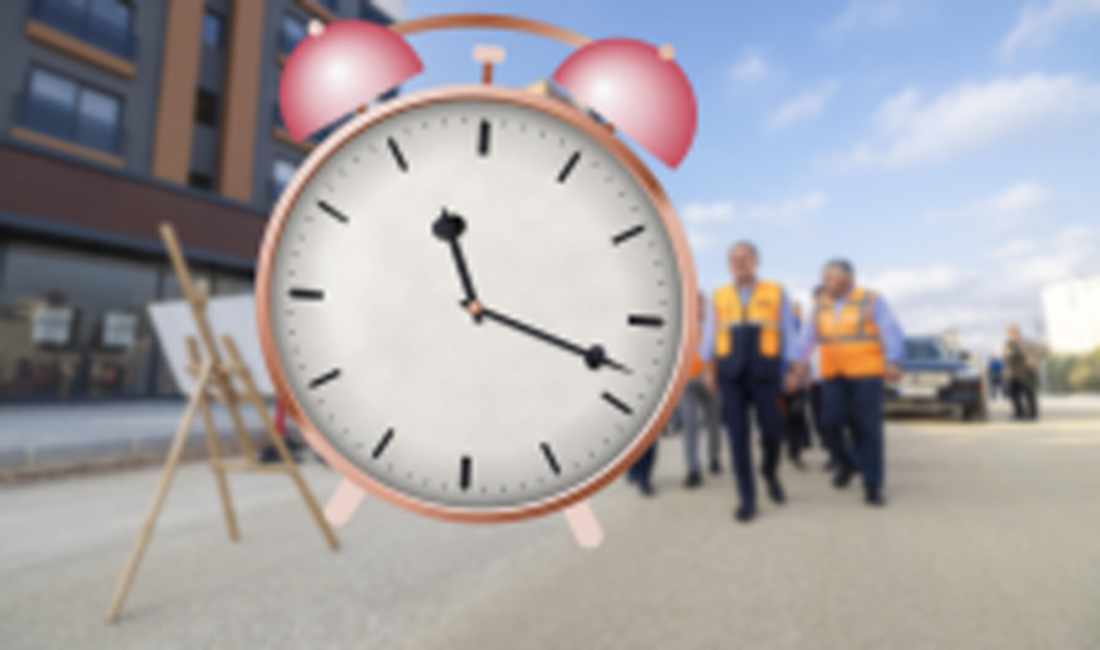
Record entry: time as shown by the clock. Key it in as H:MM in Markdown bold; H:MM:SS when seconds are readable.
**11:18**
